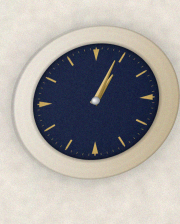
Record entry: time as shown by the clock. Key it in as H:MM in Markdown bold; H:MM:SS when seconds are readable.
**1:04**
